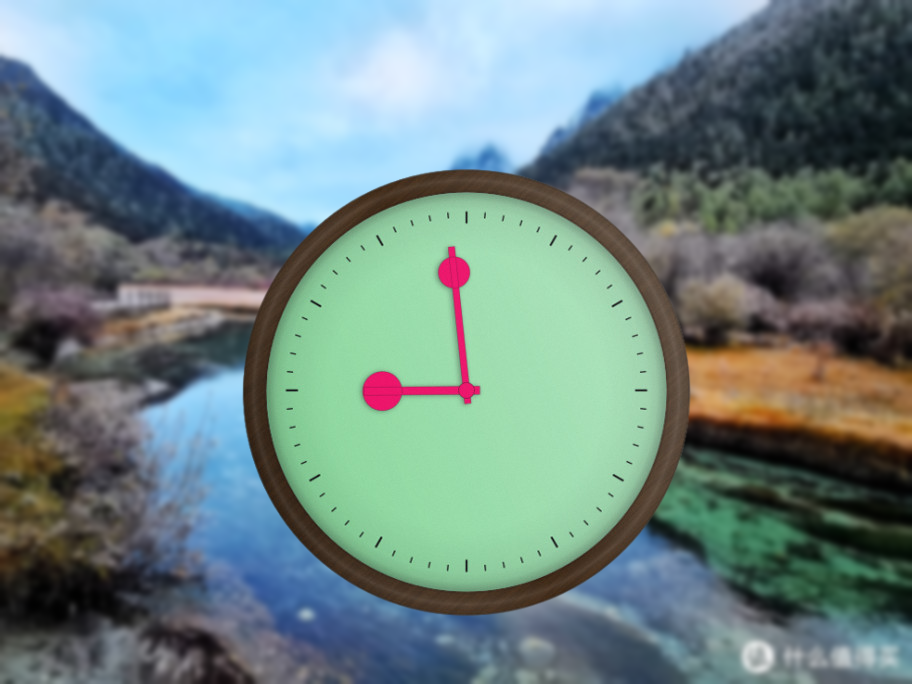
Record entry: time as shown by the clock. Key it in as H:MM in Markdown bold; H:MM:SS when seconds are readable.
**8:59**
